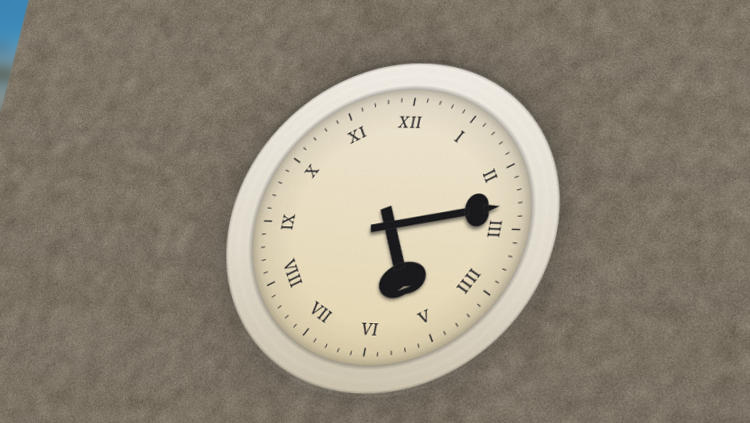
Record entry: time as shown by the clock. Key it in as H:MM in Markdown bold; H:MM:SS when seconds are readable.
**5:13**
